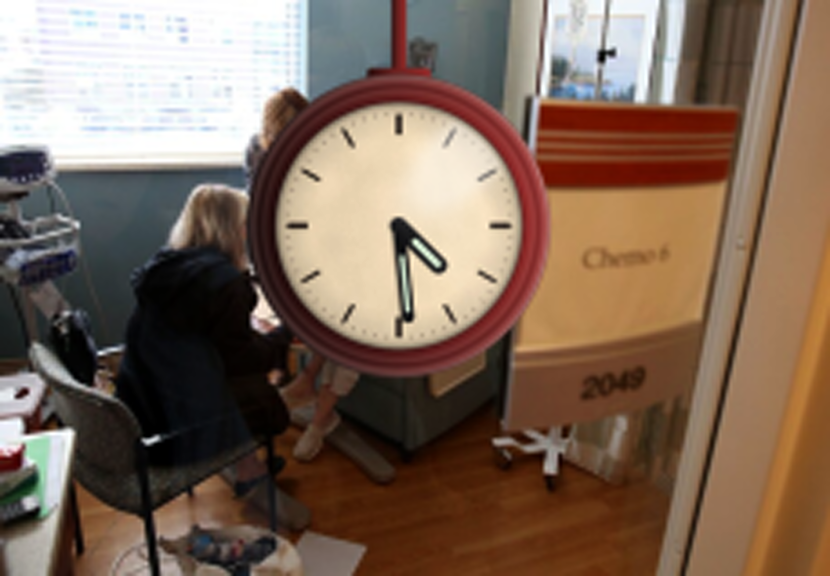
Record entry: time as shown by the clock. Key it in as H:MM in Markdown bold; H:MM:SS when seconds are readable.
**4:29**
